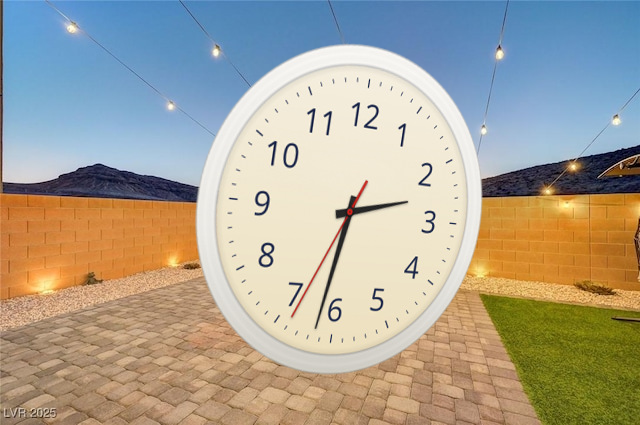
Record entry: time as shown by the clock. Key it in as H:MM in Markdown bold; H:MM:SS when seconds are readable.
**2:31:34**
